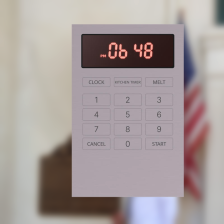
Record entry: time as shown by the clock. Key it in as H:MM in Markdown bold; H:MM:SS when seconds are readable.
**6:48**
